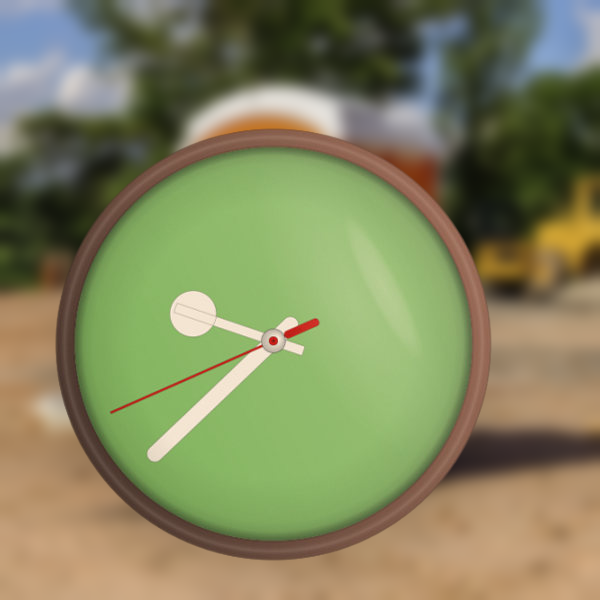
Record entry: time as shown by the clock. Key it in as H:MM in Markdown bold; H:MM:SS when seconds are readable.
**9:37:41**
